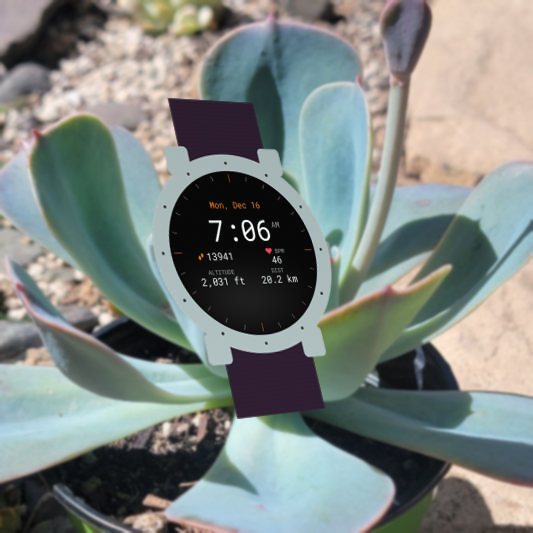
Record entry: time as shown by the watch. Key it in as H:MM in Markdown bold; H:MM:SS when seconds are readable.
**7:06**
